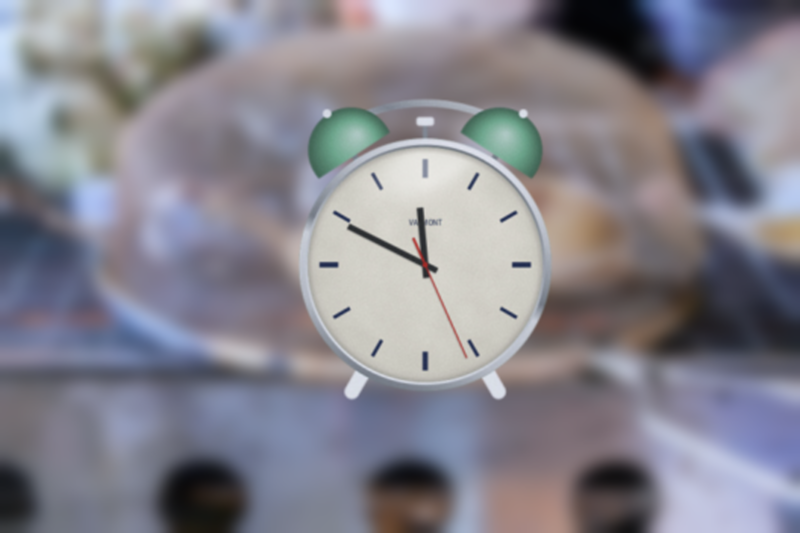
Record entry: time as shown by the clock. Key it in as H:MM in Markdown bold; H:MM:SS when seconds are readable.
**11:49:26**
